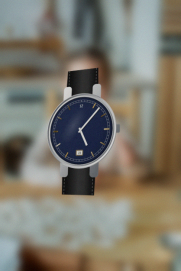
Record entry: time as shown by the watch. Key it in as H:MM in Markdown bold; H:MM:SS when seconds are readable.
**5:07**
